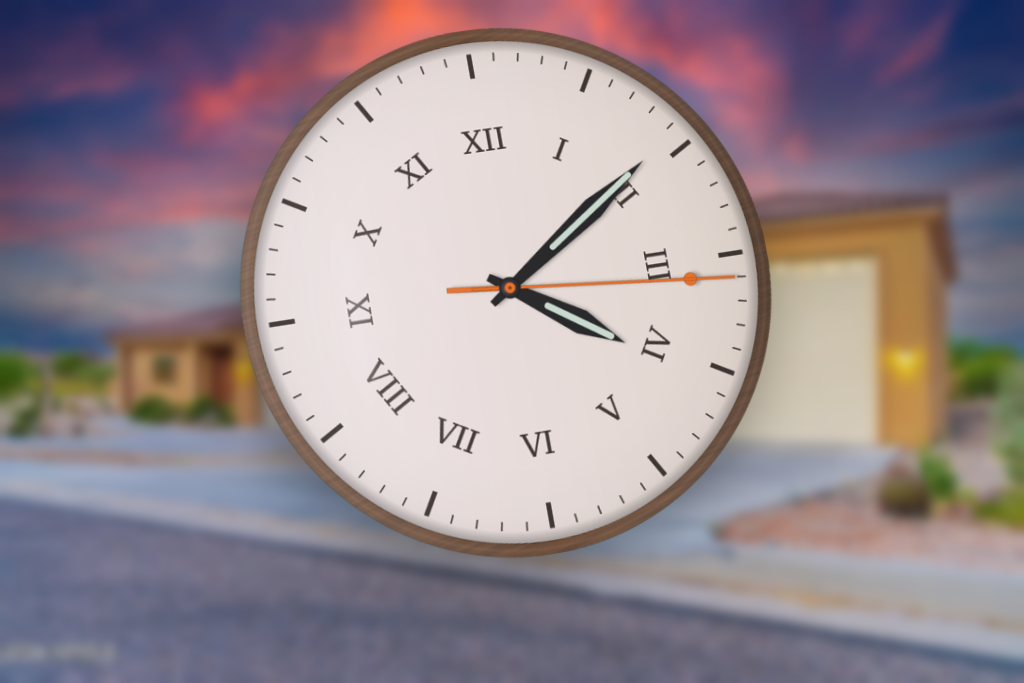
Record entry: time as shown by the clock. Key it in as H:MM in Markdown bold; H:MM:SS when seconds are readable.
**4:09:16**
